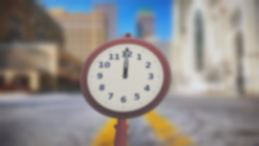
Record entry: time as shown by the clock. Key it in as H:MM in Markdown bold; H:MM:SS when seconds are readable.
**12:00**
